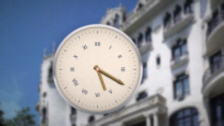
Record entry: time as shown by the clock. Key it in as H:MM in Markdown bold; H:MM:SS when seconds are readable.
**5:20**
